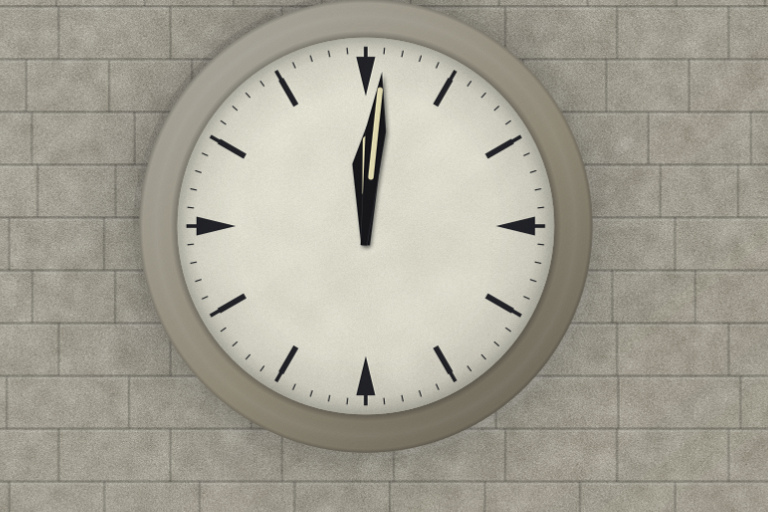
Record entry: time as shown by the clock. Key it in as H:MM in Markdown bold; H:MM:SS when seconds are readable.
**12:01**
